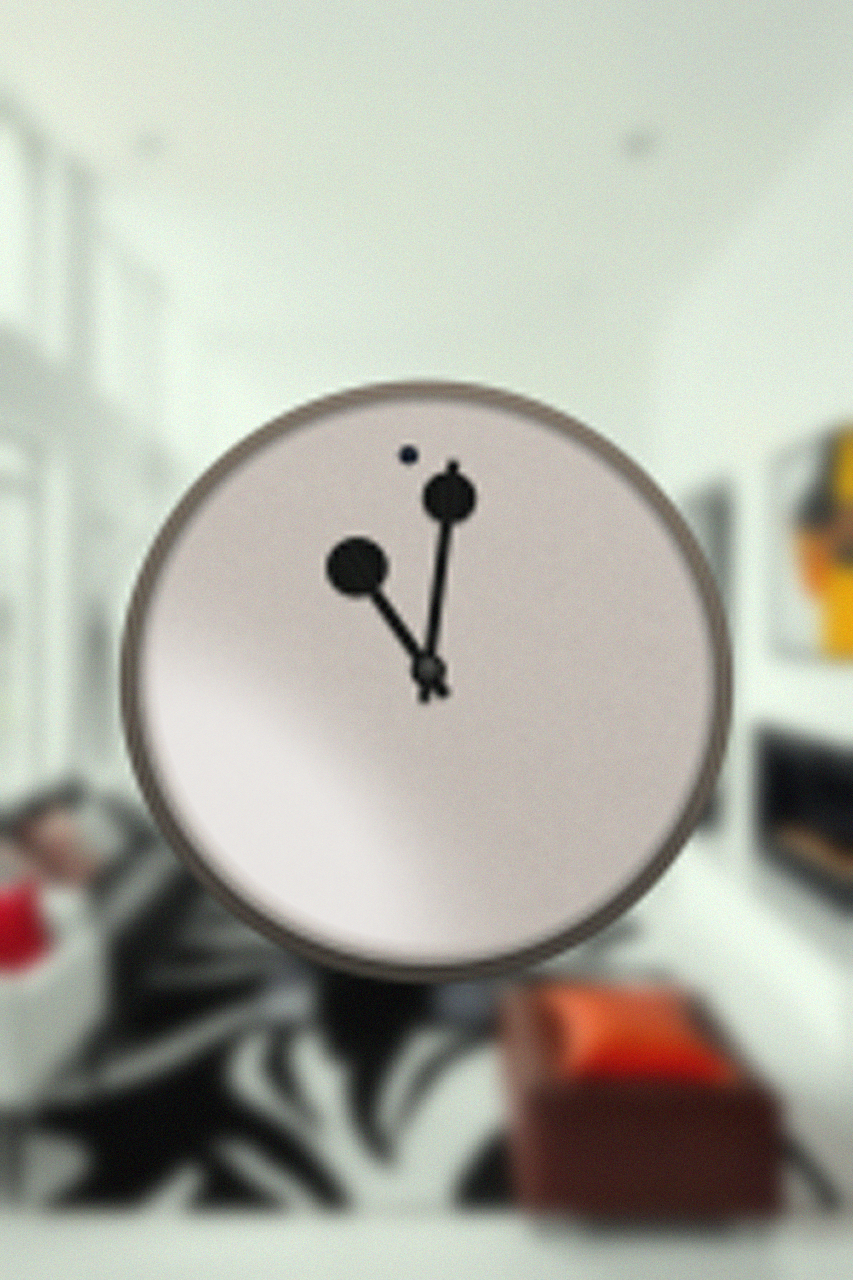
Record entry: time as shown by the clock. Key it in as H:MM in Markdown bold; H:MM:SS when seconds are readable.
**11:02**
